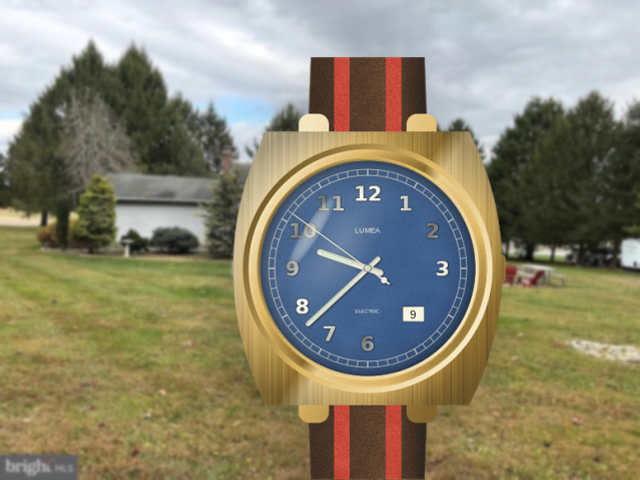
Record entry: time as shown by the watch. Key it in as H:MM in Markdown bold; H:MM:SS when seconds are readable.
**9:37:51**
